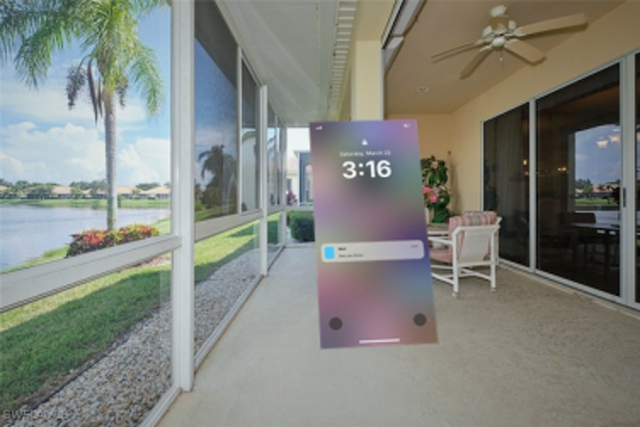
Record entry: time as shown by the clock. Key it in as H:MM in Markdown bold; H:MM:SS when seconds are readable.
**3:16**
